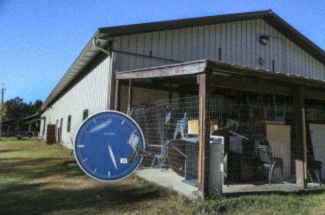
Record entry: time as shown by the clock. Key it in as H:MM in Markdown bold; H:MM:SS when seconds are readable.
**5:27**
